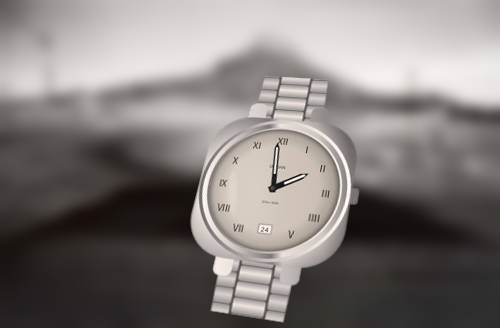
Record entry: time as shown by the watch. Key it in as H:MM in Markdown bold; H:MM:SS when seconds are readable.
**1:59**
